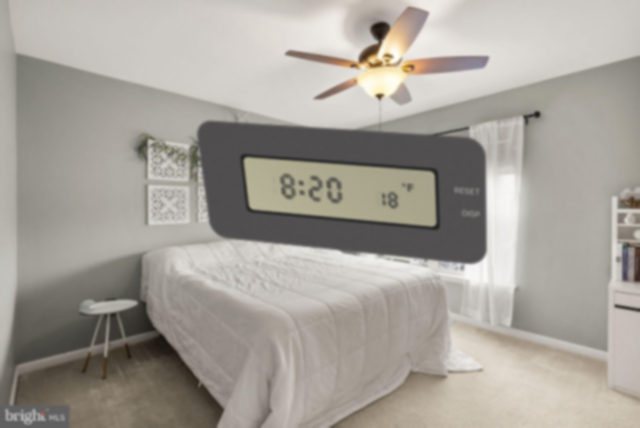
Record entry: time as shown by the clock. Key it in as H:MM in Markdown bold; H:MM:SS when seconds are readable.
**8:20**
